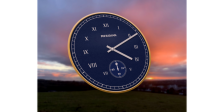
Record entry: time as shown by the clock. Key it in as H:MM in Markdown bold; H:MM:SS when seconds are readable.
**4:11**
